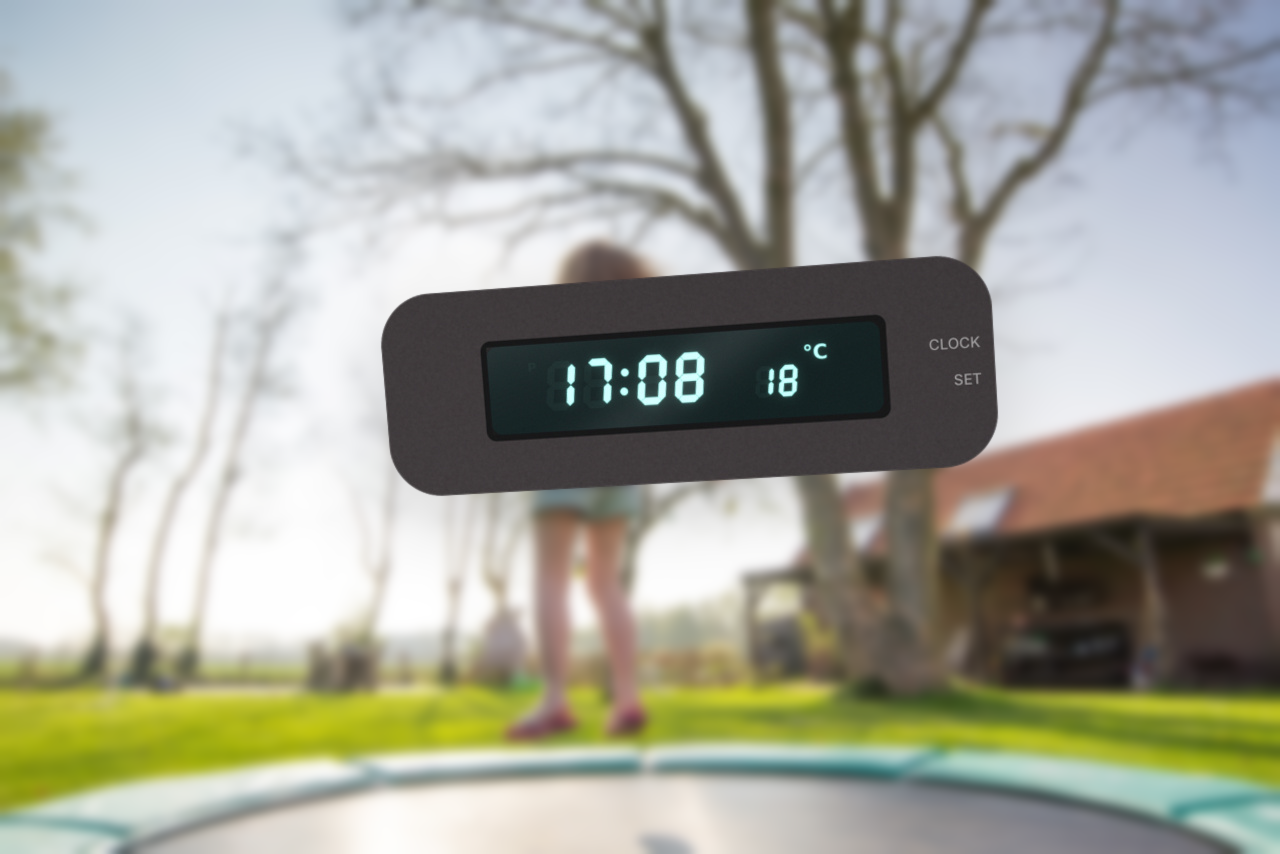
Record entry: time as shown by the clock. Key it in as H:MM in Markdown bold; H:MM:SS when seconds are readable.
**17:08**
